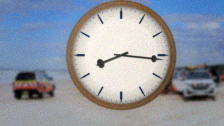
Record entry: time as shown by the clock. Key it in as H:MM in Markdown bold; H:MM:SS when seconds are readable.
**8:16**
